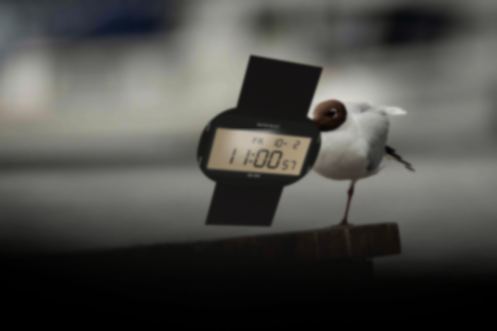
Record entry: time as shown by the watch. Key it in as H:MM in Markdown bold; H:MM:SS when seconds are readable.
**11:00**
